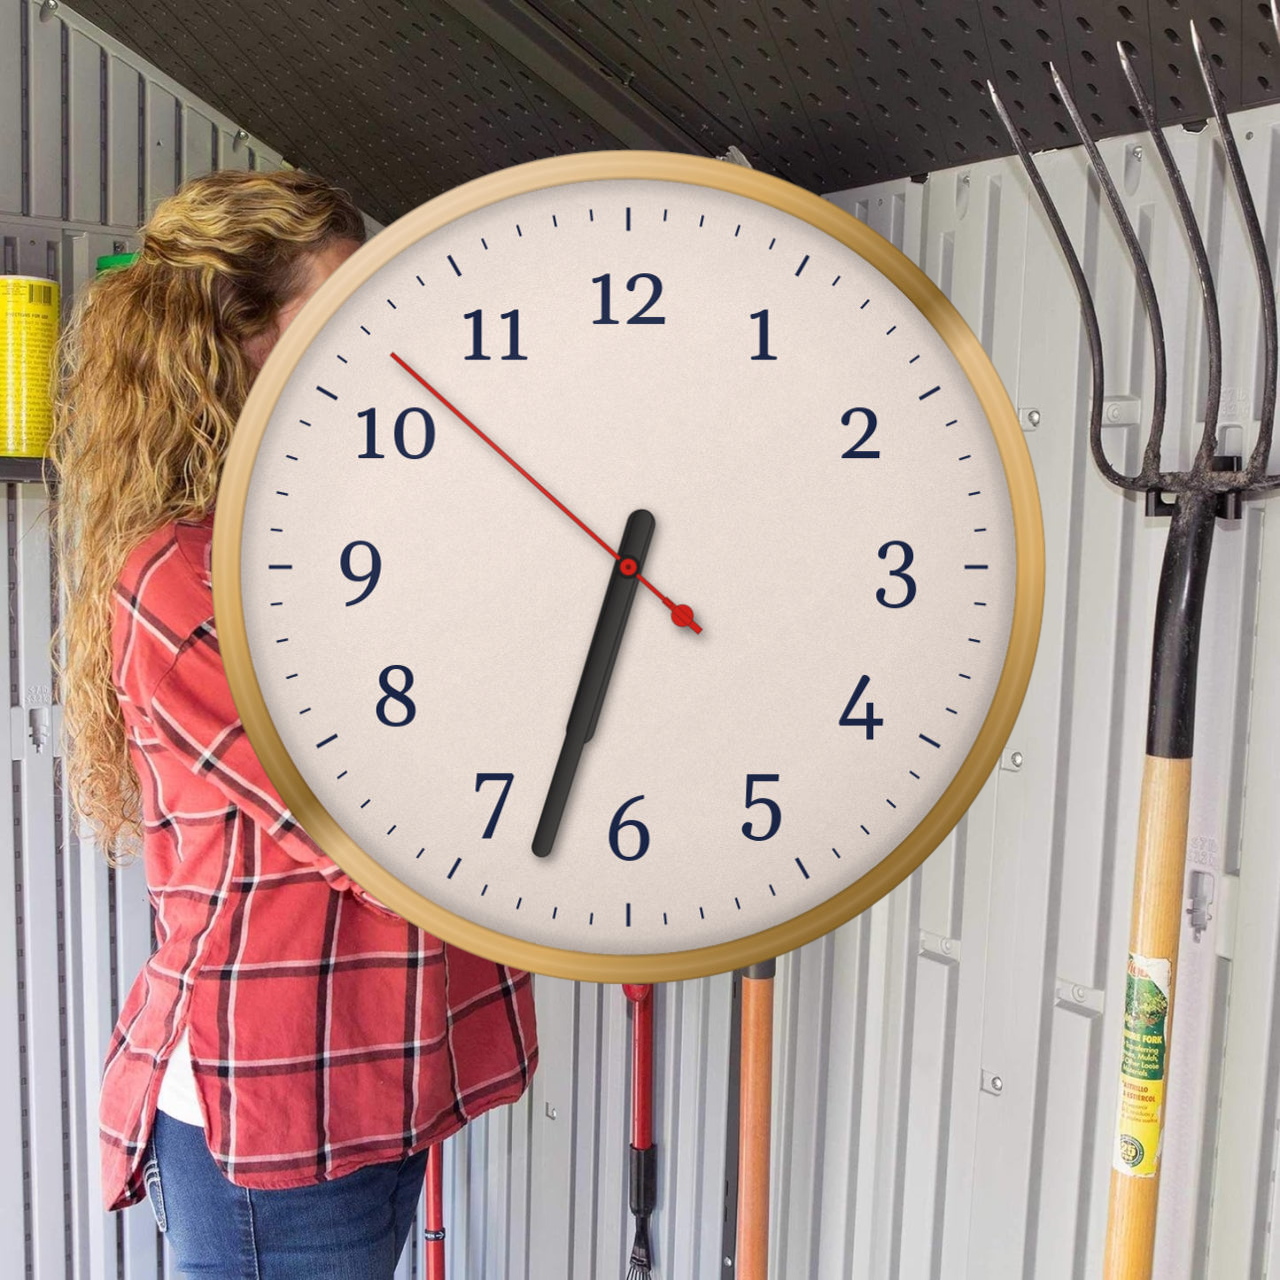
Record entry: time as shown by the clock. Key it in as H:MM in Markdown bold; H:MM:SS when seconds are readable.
**6:32:52**
